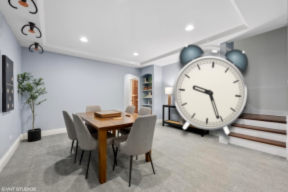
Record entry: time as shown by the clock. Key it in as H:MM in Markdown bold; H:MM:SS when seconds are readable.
**9:26**
